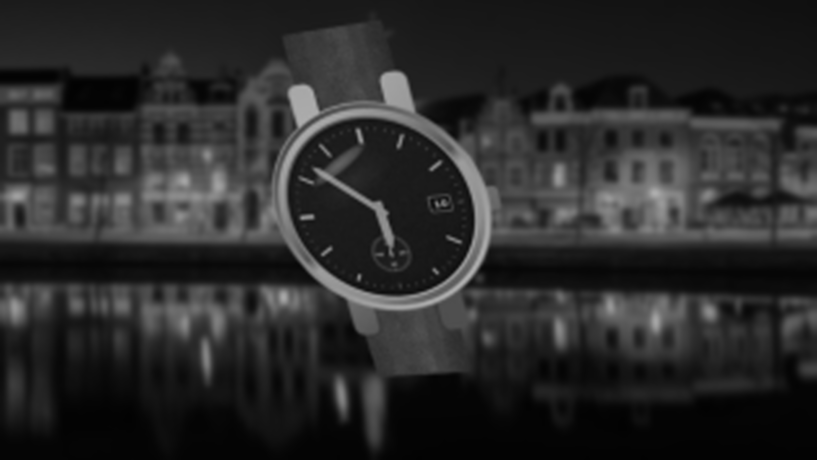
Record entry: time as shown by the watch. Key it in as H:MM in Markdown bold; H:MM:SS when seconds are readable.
**5:52**
